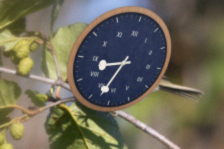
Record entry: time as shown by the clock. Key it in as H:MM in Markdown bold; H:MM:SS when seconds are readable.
**8:33**
